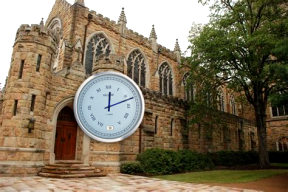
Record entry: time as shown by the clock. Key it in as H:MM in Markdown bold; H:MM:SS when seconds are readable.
**12:12**
